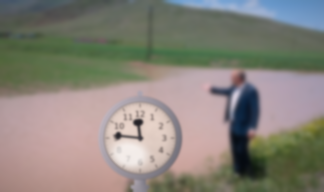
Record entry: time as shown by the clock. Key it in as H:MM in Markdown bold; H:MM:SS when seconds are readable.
**11:46**
